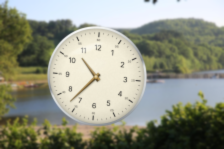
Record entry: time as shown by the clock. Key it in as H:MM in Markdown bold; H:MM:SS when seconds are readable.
**10:37**
